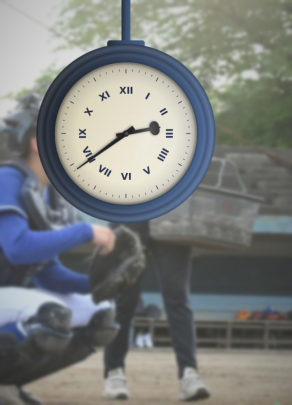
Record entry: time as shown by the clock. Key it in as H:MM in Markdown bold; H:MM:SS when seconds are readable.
**2:39**
